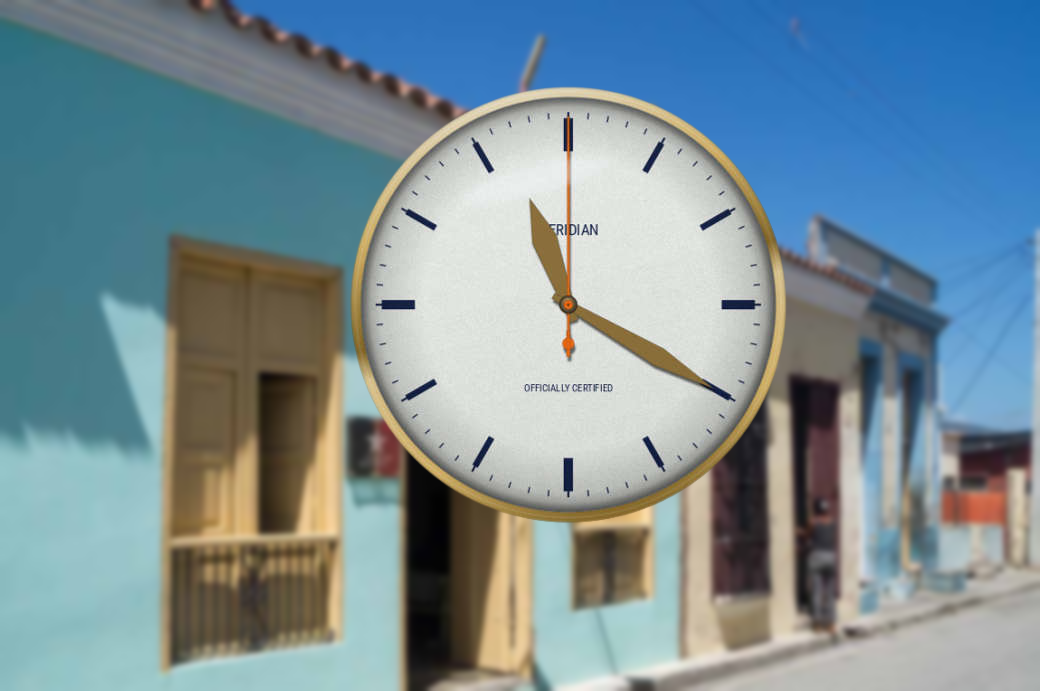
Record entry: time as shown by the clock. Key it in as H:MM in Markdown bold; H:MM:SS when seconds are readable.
**11:20:00**
